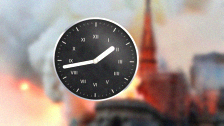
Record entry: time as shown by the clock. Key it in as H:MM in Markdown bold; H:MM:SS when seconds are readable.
**1:43**
